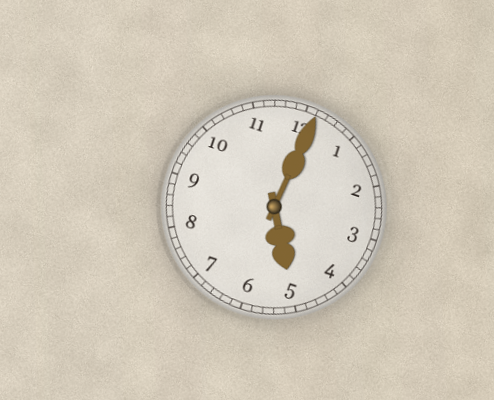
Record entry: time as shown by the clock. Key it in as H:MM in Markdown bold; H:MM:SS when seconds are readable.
**5:01**
